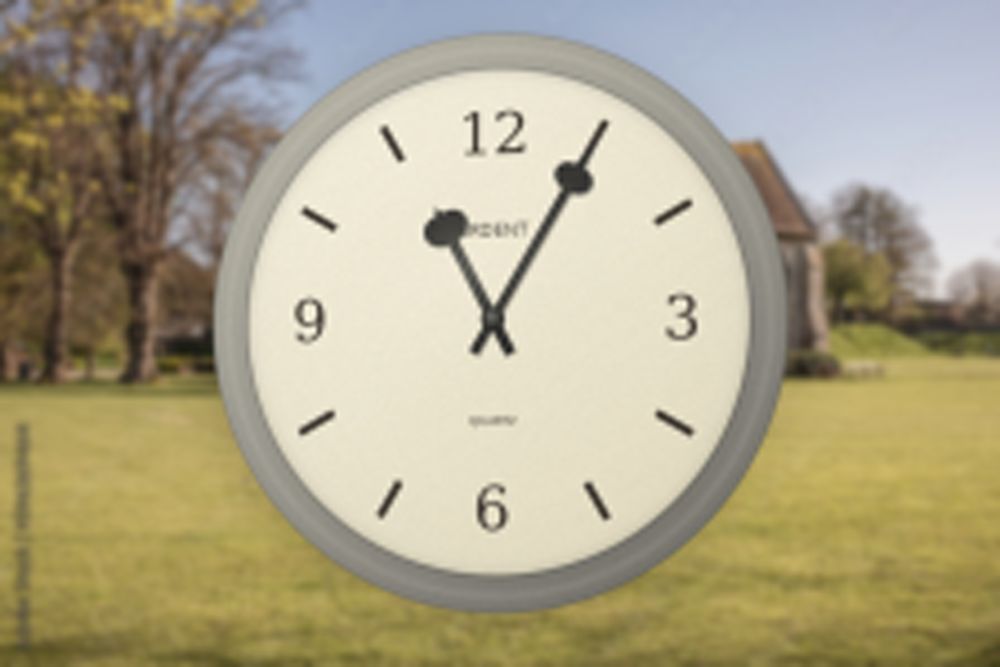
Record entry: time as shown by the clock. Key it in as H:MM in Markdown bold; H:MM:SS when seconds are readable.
**11:05**
